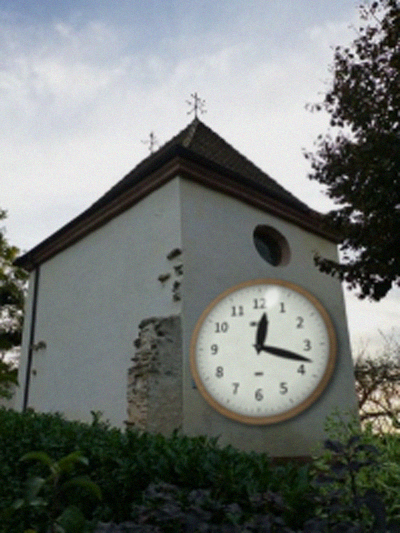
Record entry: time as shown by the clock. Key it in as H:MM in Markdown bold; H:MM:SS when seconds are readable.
**12:18**
